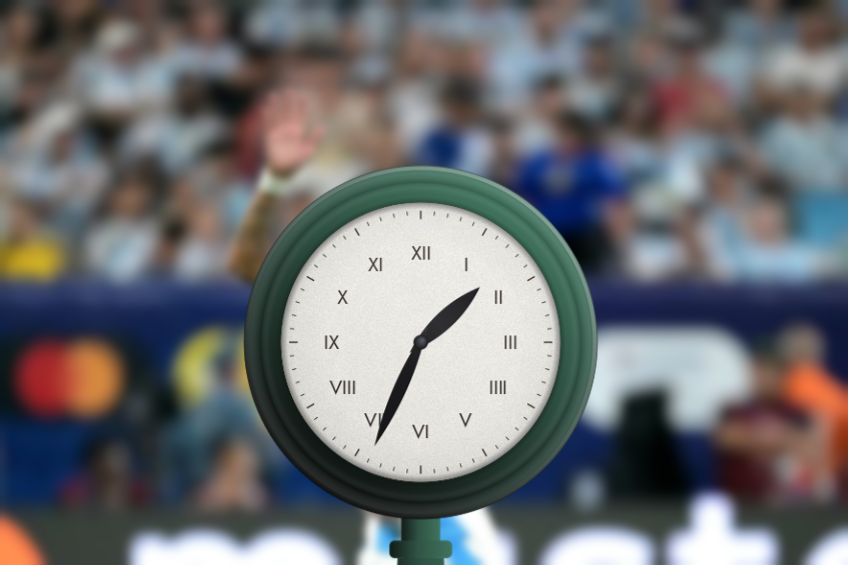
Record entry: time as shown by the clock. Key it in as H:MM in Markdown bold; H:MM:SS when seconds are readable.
**1:34**
